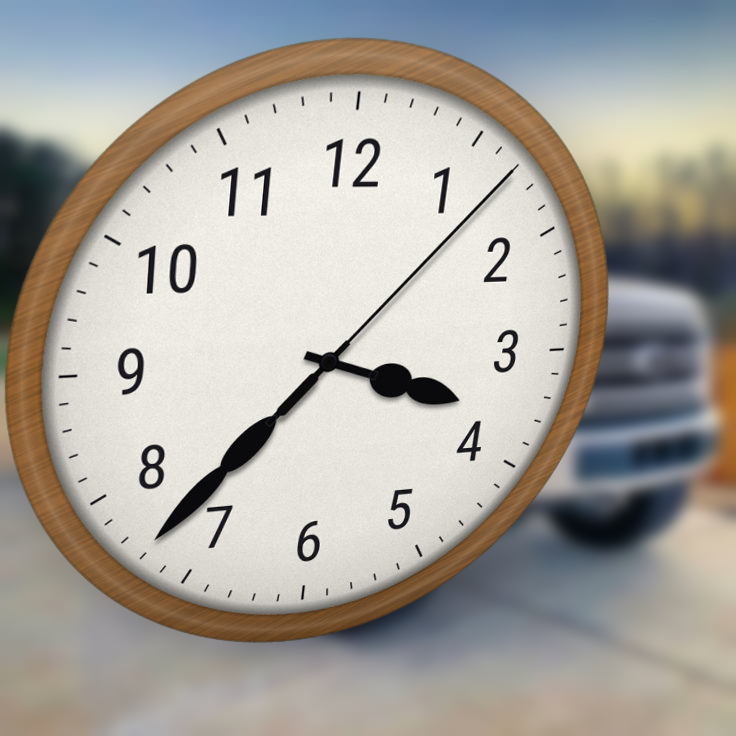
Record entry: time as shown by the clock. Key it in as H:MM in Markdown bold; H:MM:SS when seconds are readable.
**3:37:07**
